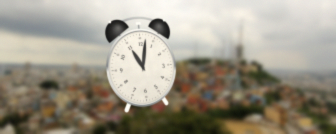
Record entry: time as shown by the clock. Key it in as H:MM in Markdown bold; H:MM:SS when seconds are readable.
**11:02**
